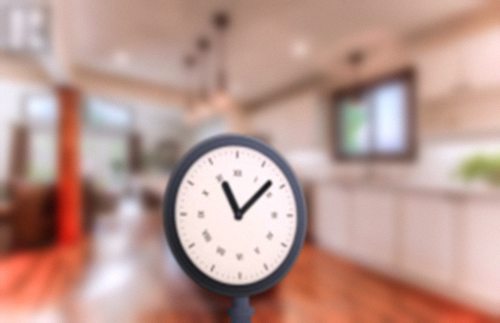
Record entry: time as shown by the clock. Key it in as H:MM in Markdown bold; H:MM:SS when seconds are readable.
**11:08**
